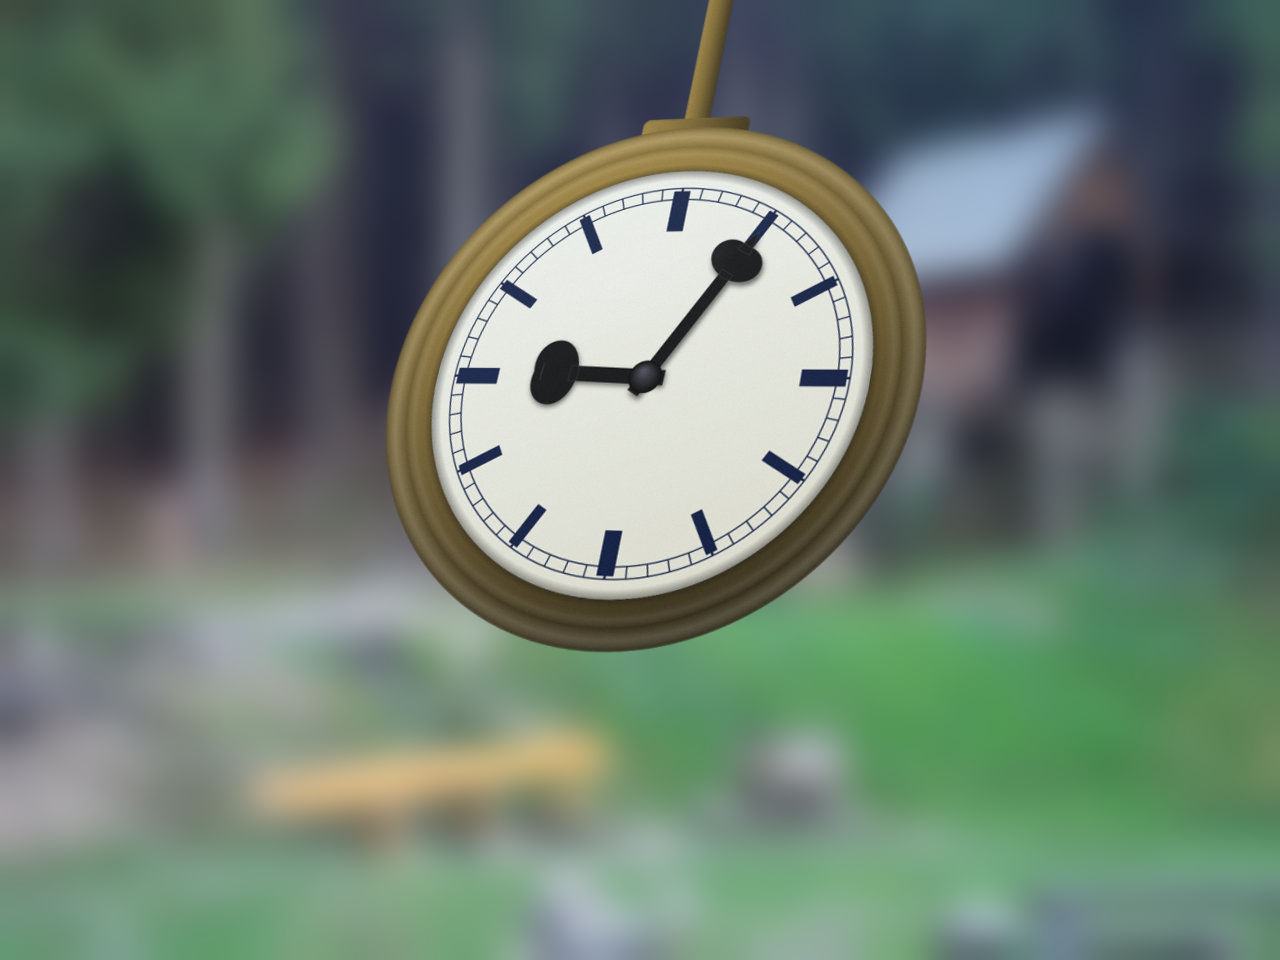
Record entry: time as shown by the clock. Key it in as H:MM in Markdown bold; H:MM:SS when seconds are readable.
**9:05**
